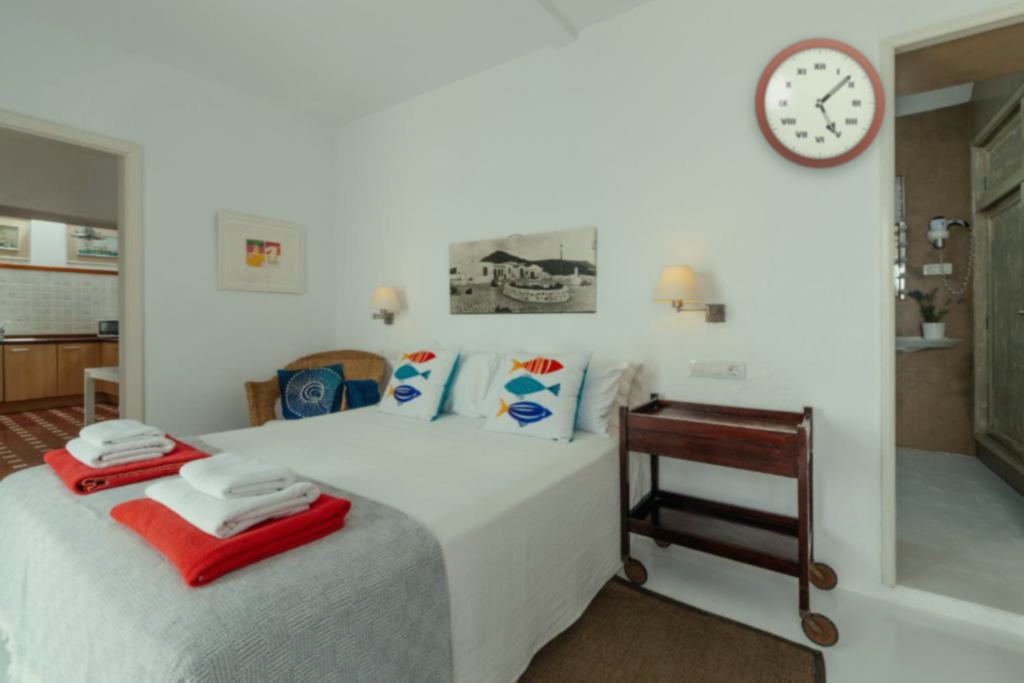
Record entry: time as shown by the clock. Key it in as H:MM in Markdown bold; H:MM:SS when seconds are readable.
**5:08**
